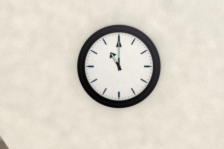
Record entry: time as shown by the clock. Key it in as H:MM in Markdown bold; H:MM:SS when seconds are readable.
**11:00**
